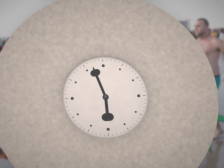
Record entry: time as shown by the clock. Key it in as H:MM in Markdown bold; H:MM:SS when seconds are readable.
**5:57**
